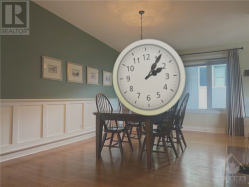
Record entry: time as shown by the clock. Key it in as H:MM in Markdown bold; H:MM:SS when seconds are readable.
**2:06**
